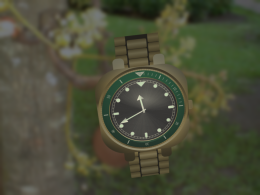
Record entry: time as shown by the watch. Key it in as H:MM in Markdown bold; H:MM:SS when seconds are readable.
**11:41**
